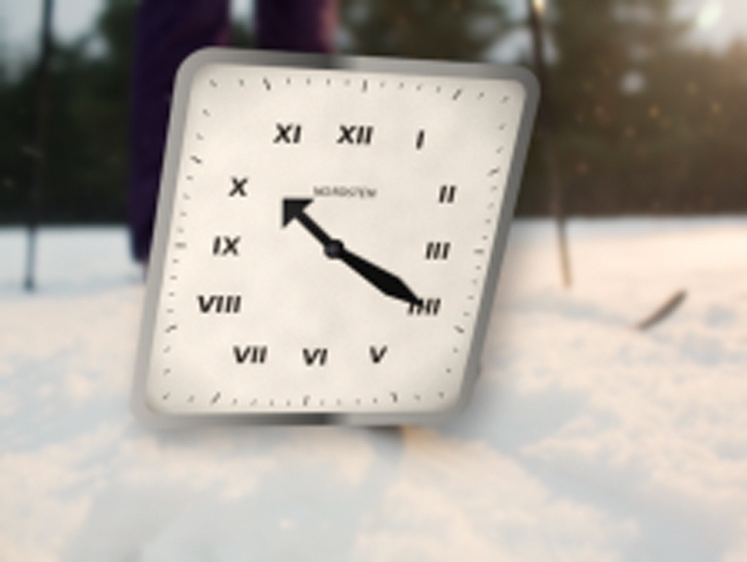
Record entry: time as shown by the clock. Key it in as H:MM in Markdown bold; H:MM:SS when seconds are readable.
**10:20**
